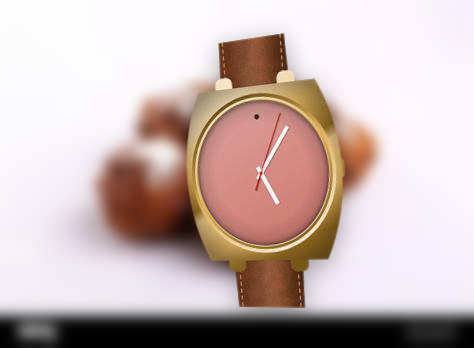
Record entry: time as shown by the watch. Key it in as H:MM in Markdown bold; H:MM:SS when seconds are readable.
**5:06:04**
